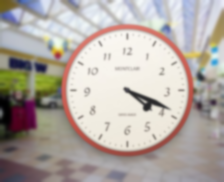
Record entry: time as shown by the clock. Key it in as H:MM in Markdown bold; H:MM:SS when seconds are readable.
**4:19**
